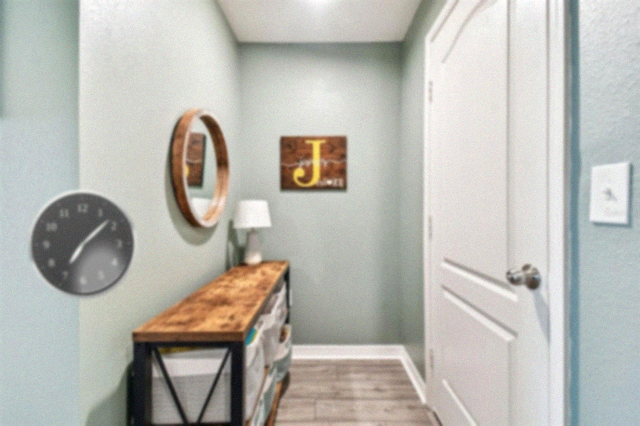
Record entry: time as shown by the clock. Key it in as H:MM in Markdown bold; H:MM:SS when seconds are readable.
**7:08**
